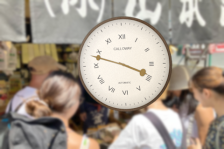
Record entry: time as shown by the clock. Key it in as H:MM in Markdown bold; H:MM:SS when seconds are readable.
**3:48**
